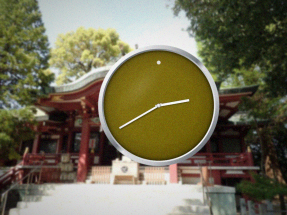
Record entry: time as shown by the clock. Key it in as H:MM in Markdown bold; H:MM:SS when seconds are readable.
**2:40**
